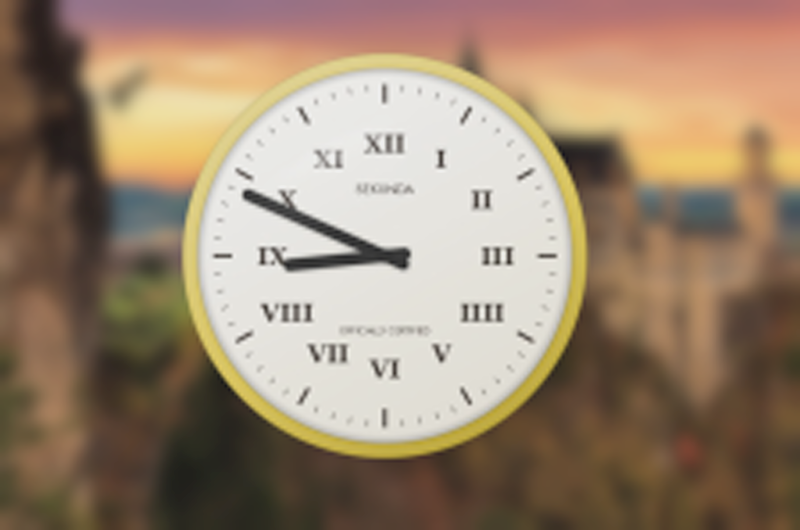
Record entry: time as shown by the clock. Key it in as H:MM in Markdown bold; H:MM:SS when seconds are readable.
**8:49**
